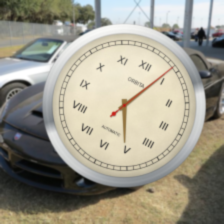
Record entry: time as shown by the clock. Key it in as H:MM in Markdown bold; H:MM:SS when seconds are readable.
**5:04:04**
